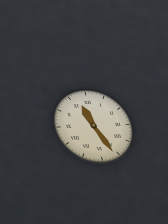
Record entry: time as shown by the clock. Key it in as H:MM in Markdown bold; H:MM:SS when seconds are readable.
**11:26**
